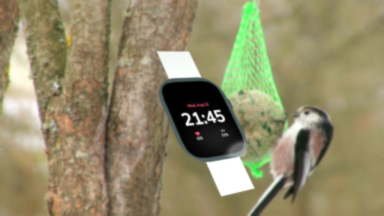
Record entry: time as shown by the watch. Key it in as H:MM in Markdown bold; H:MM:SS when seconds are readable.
**21:45**
